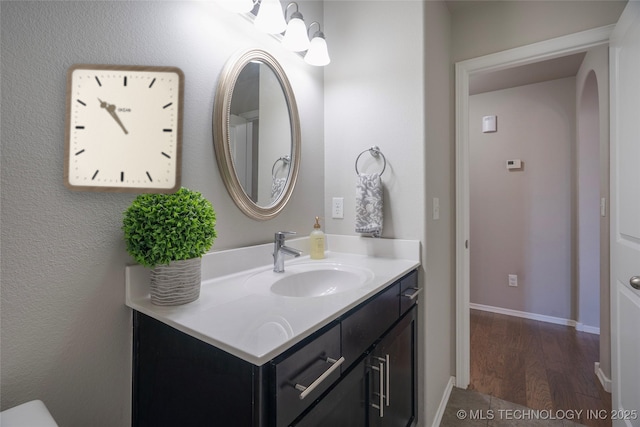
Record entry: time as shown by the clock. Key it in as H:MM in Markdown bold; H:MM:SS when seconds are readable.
**10:53**
